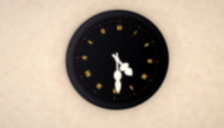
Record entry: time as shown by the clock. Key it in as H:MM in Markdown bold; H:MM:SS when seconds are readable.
**4:29**
